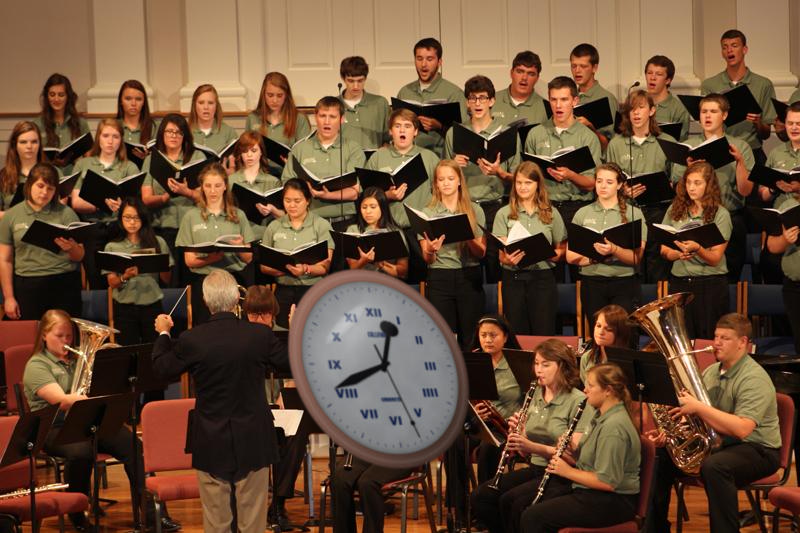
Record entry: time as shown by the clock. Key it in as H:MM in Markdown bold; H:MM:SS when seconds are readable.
**12:41:27**
